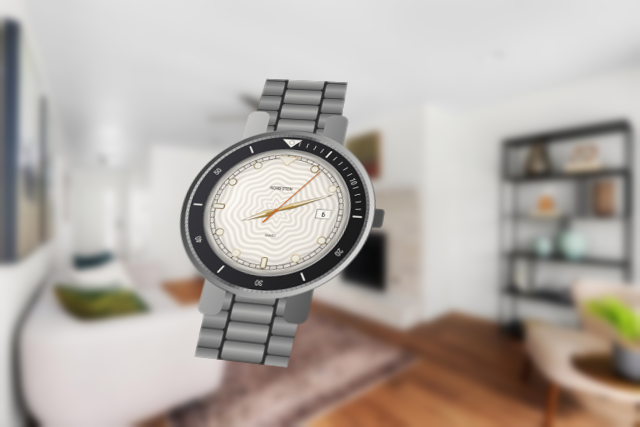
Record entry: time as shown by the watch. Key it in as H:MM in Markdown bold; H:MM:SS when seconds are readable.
**8:11:06**
